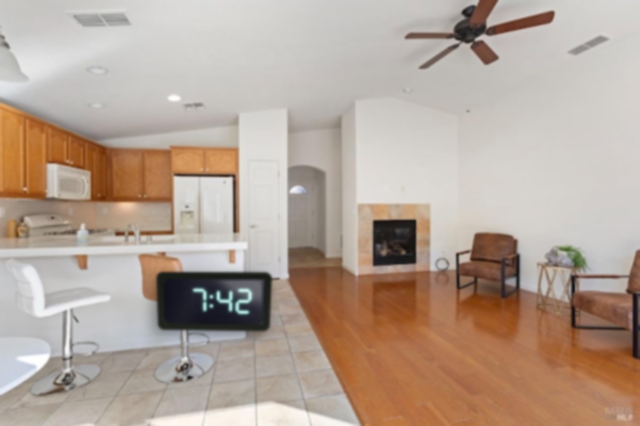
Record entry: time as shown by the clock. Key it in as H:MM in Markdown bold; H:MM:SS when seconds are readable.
**7:42**
